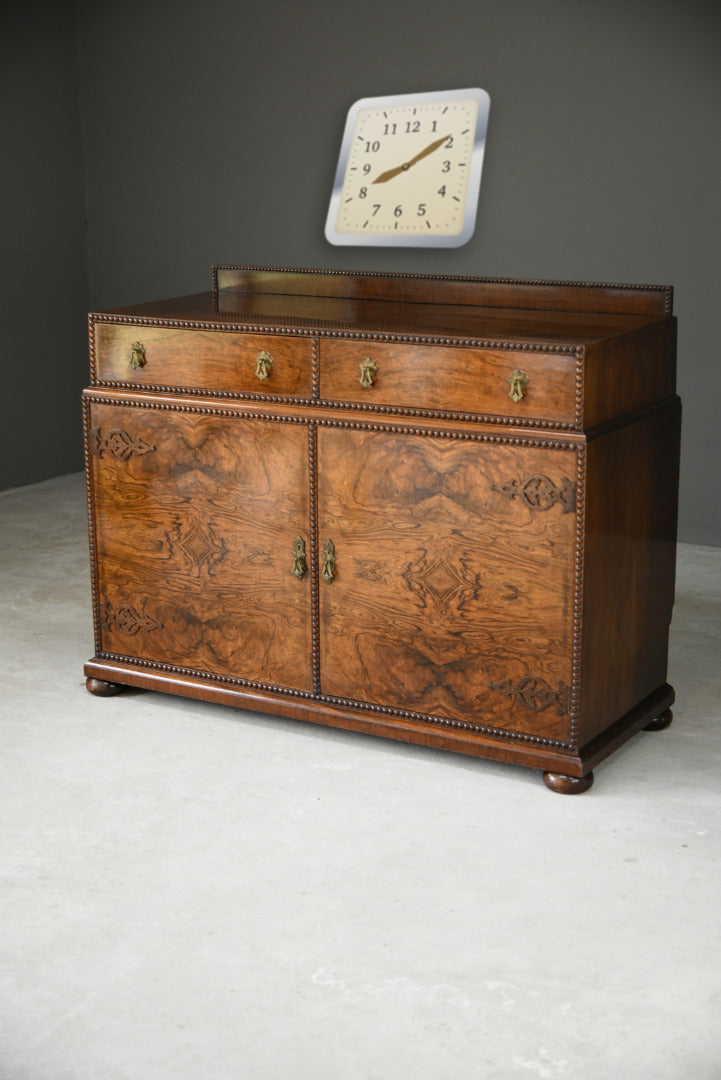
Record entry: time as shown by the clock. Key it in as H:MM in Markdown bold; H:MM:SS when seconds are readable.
**8:09**
